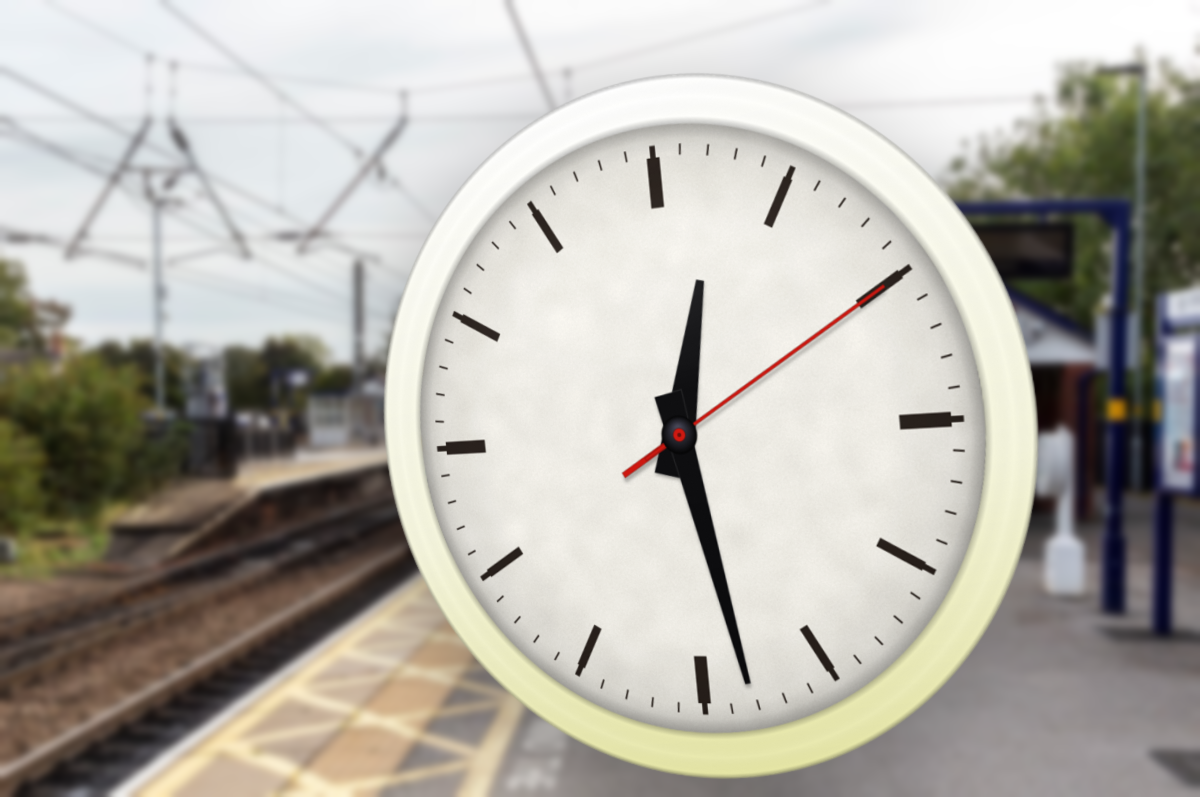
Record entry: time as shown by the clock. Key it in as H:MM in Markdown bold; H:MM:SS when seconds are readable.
**12:28:10**
